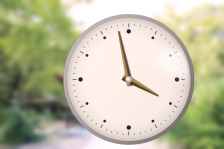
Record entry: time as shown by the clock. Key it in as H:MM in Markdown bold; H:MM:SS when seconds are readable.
**3:58**
